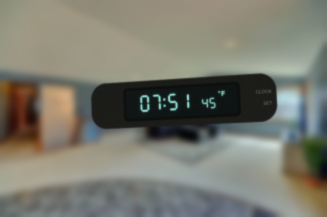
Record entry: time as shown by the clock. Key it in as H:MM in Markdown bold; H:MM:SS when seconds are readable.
**7:51**
